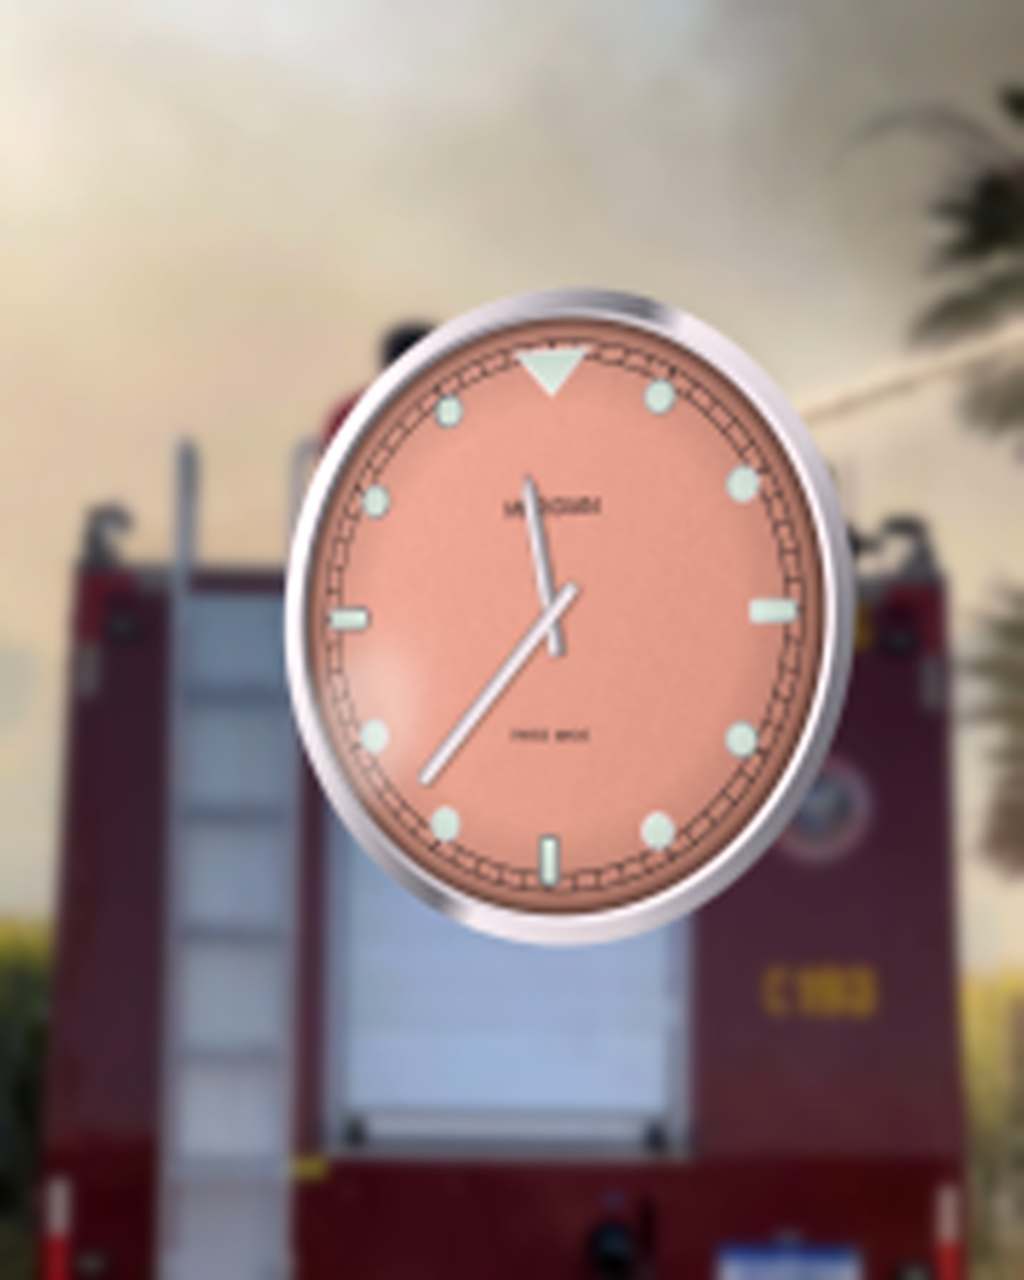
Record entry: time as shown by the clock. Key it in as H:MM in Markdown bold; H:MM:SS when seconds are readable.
**11:37**
